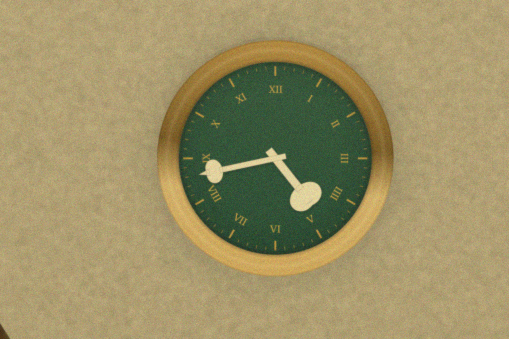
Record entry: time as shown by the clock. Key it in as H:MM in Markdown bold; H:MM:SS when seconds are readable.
**4:43**
